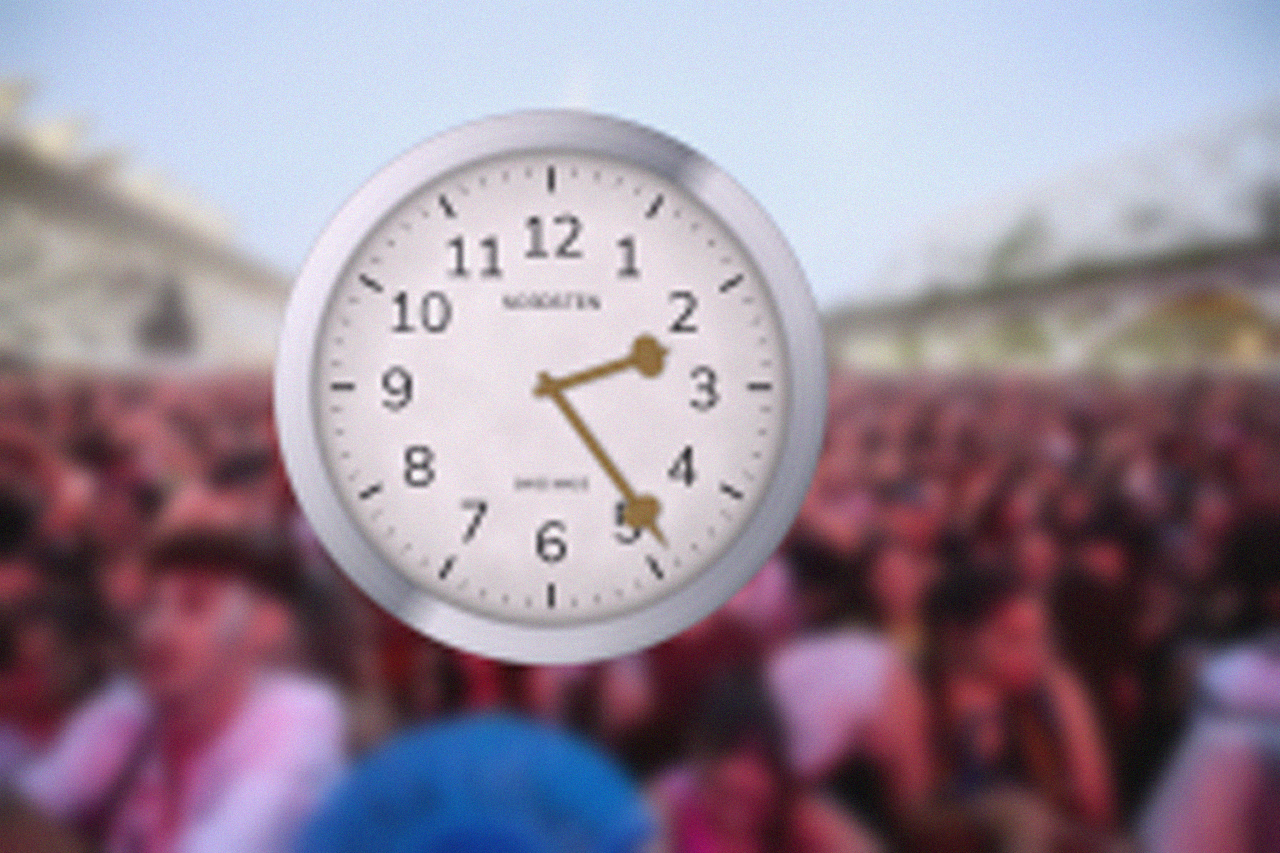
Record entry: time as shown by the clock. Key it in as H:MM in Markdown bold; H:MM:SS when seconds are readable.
**2:24**
